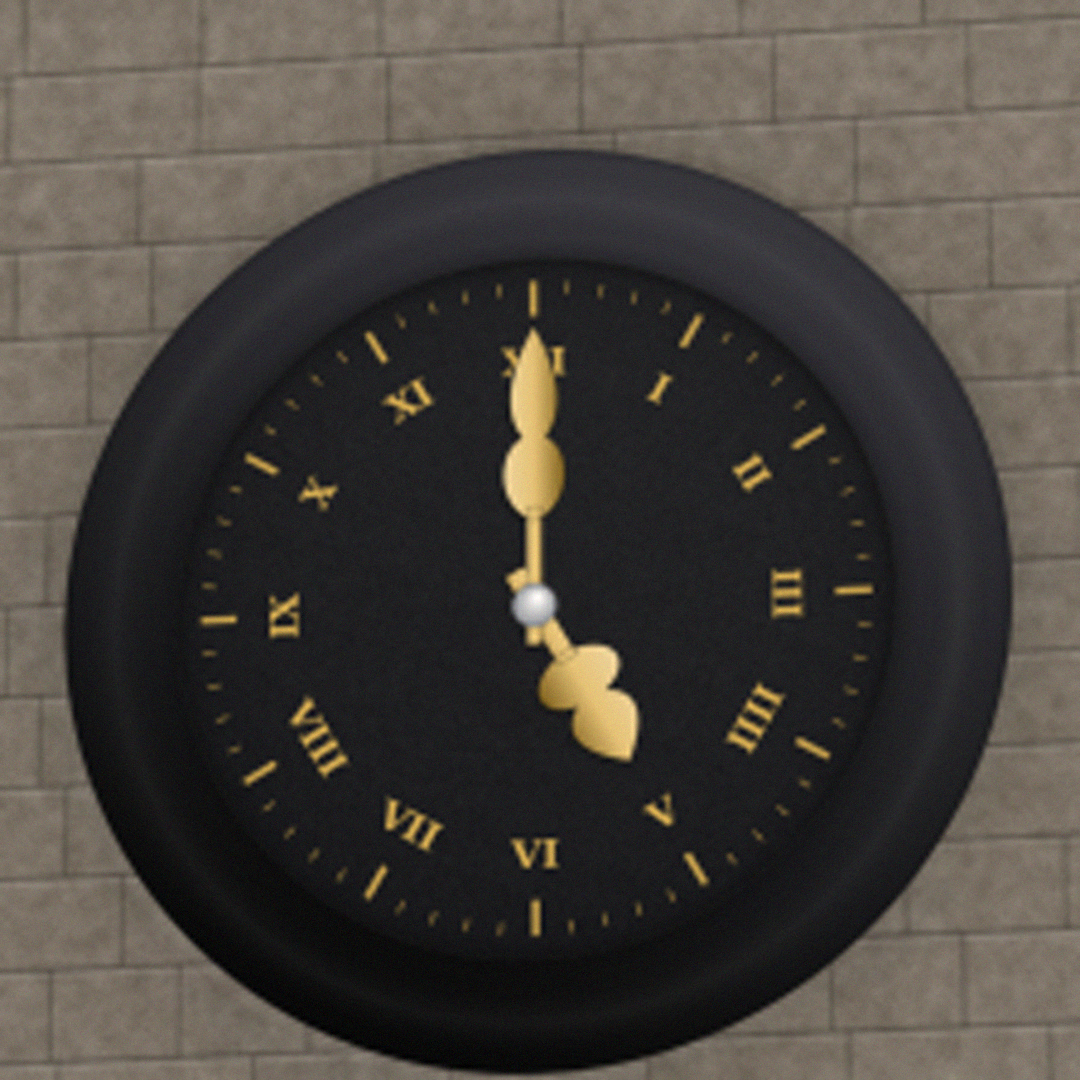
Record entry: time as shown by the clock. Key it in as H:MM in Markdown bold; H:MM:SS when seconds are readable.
**5:00**
